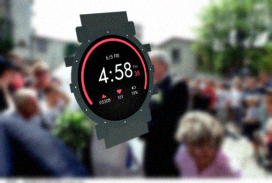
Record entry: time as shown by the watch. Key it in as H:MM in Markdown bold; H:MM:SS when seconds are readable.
**4:58**
